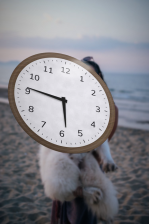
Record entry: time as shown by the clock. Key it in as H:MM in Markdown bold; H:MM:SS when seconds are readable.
**5:46**
